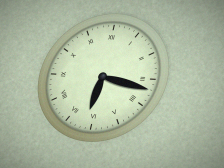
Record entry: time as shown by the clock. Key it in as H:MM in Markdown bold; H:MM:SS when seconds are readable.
**6:17**
